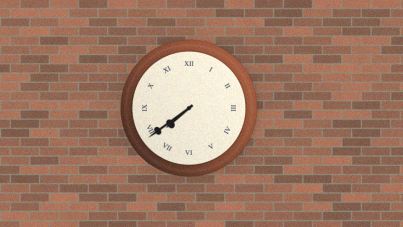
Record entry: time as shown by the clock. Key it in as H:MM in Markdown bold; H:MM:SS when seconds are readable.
**7:39**
